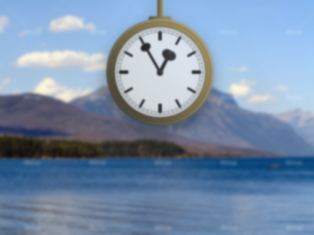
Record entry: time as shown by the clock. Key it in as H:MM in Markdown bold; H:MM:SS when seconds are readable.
**12:55**
